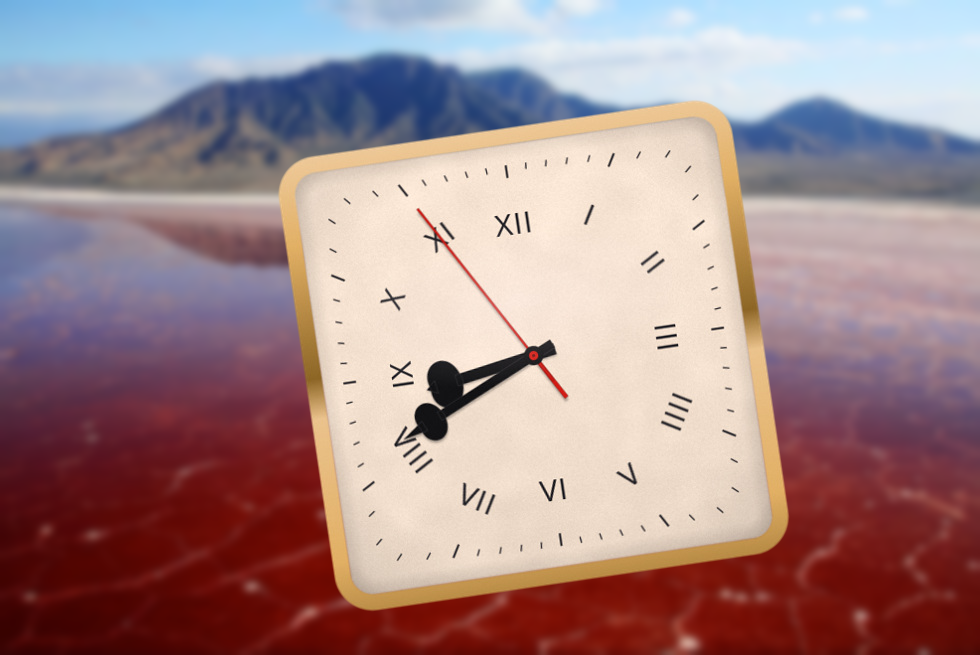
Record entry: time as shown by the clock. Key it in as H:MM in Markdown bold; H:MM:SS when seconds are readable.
**8:40:55**
